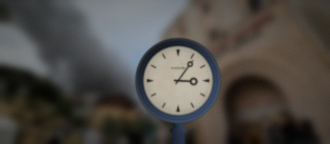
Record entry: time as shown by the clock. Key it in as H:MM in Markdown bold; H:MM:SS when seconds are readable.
**3:06**
